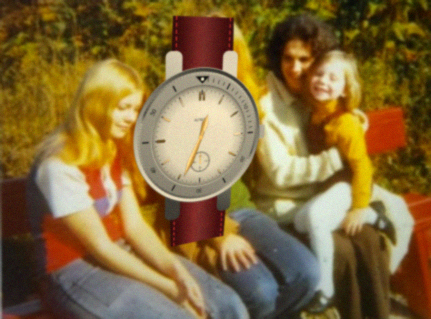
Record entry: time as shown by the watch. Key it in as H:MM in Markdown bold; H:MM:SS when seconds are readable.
**12:34**
